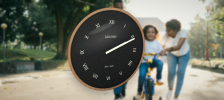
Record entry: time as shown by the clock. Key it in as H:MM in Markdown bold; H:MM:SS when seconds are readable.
**2:11**
